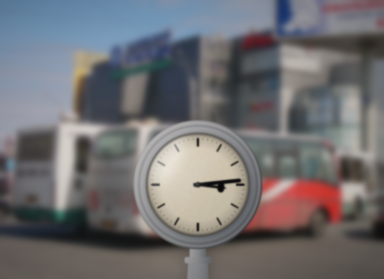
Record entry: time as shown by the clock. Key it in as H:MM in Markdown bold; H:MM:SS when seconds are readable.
**3:14**
